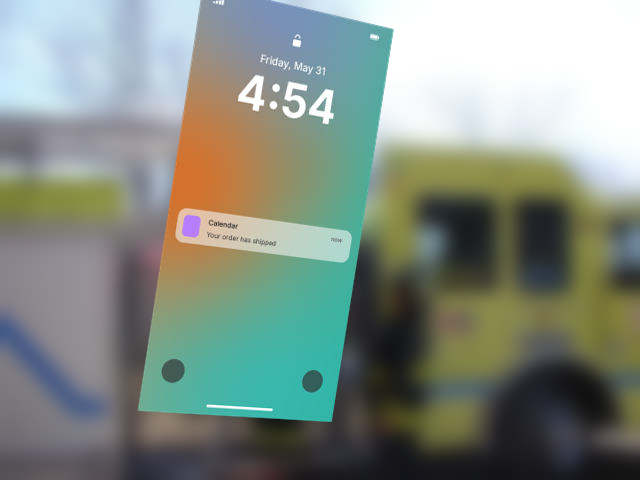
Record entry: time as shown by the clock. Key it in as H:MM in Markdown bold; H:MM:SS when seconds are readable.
**4:54**
